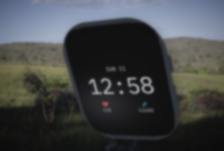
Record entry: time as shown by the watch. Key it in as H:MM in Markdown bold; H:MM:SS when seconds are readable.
**12:58**
